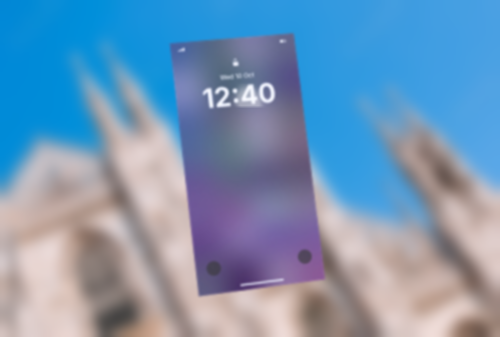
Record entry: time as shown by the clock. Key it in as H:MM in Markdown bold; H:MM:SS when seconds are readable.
**12:40**
